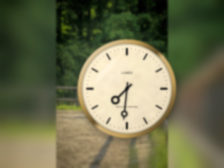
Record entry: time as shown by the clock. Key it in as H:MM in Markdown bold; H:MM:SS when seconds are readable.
**7:31**
